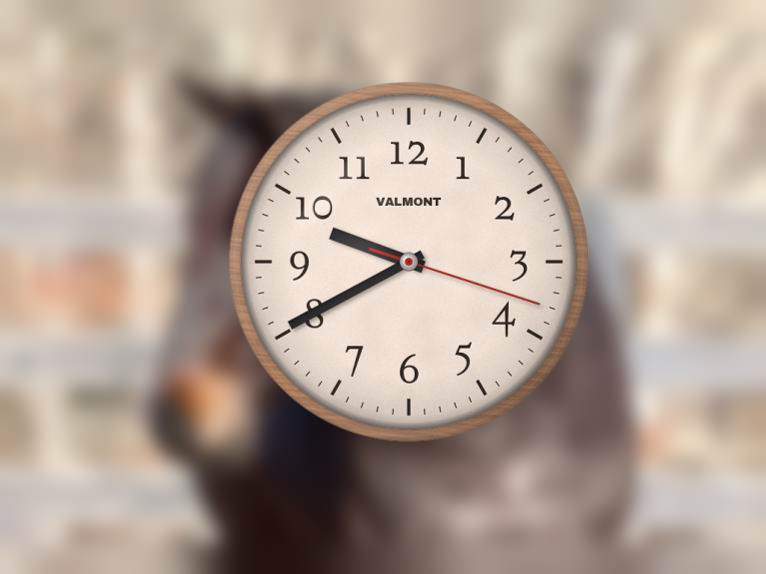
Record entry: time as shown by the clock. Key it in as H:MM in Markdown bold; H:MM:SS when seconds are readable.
**9:40:18**
